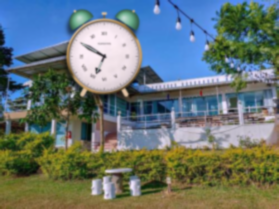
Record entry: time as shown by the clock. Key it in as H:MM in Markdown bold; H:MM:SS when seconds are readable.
**6:50**
